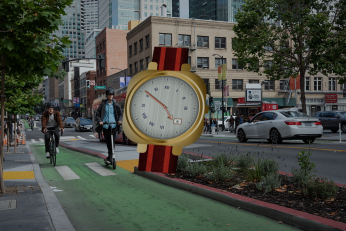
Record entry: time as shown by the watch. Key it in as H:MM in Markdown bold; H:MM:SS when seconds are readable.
**4:51**
